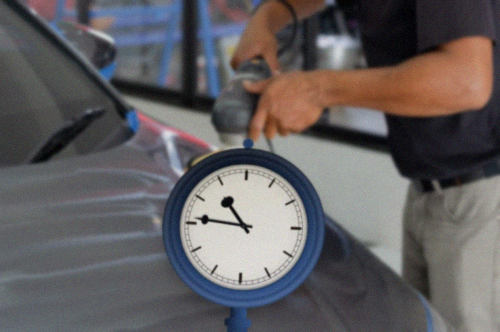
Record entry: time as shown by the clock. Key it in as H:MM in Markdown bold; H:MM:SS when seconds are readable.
**10:46**
